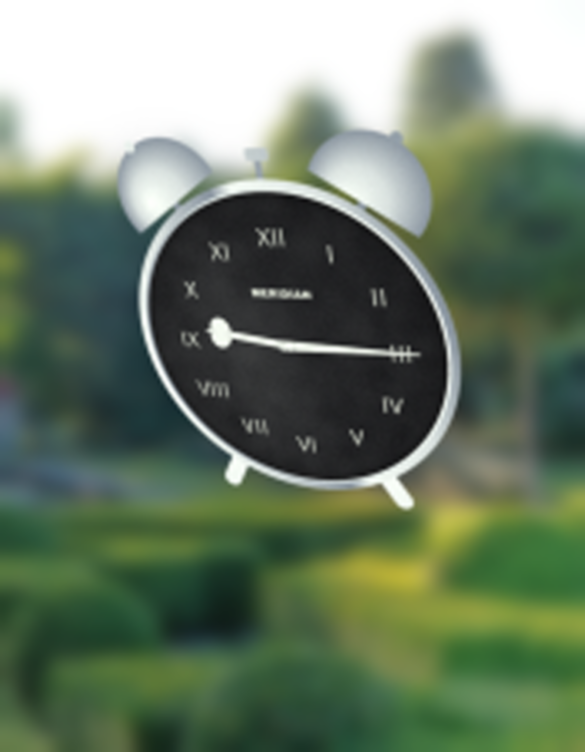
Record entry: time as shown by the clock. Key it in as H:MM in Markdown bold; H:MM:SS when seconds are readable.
**9:15**
